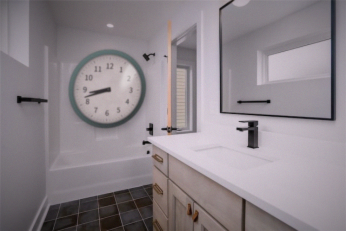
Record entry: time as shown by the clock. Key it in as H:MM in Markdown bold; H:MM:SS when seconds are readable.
**8:42**
